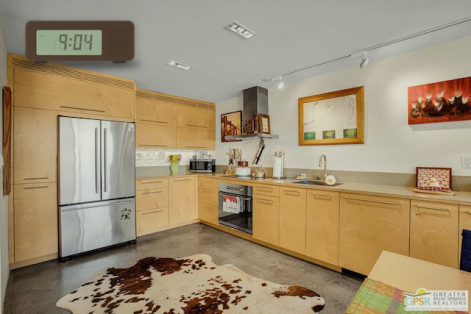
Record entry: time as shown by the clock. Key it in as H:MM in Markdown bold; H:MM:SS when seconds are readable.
**9:04**
